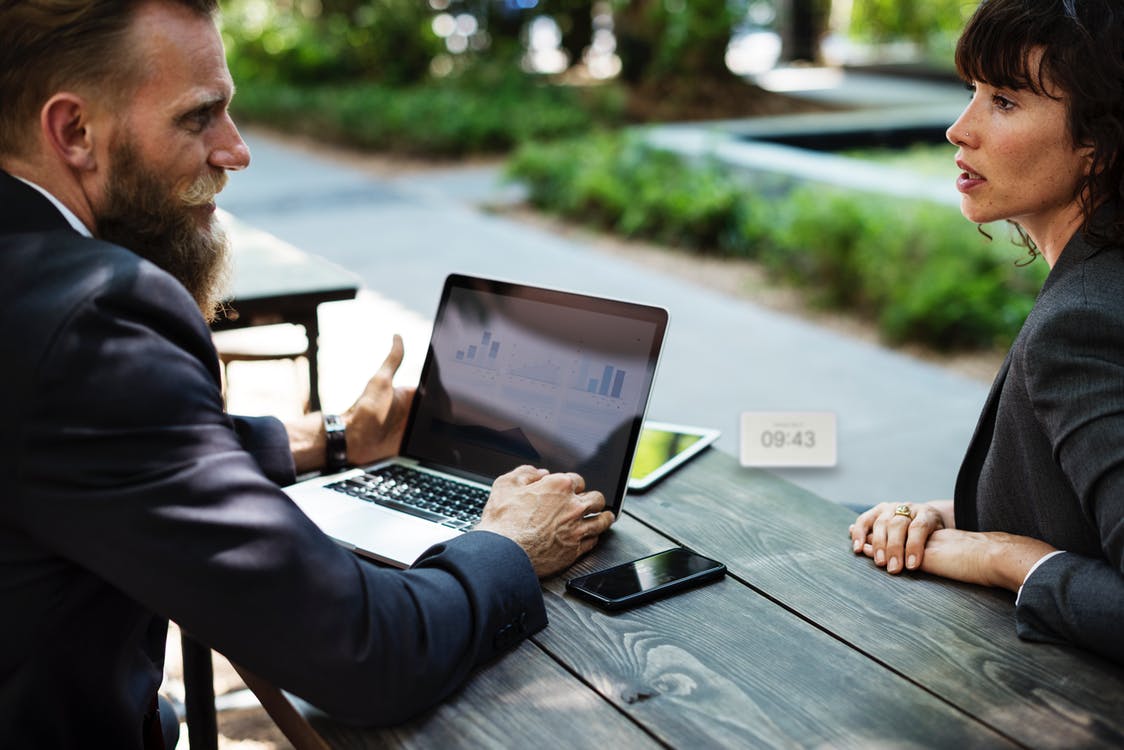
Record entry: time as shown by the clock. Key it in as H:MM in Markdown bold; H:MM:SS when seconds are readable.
**9:43**
